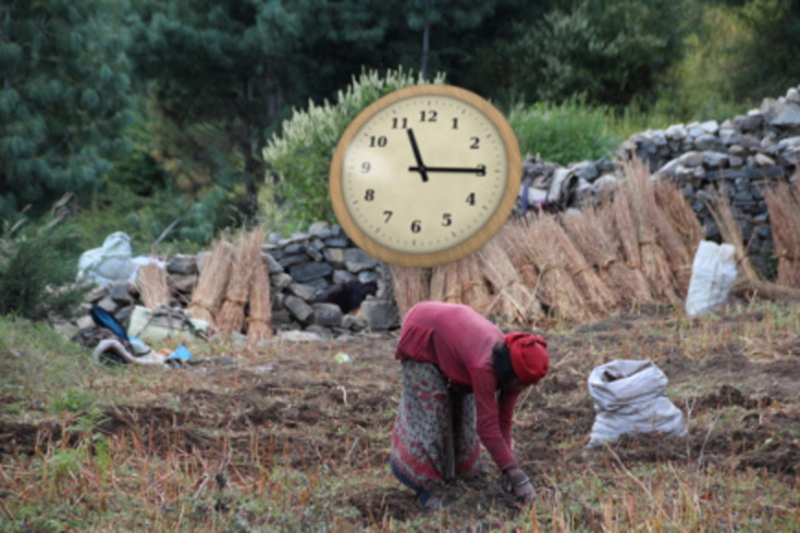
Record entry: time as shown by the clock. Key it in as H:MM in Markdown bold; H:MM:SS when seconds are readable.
**11:15**
